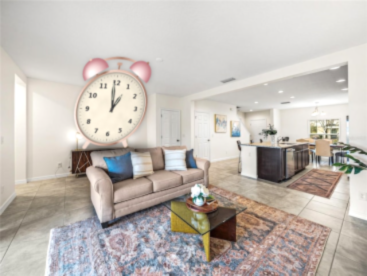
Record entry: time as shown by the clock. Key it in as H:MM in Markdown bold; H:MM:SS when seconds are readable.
**12:59**
